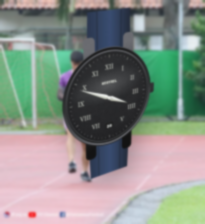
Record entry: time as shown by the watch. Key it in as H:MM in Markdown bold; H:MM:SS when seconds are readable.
**3:49**
